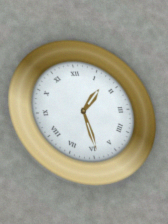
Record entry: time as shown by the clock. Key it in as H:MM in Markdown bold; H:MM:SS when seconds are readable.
**1:29**
